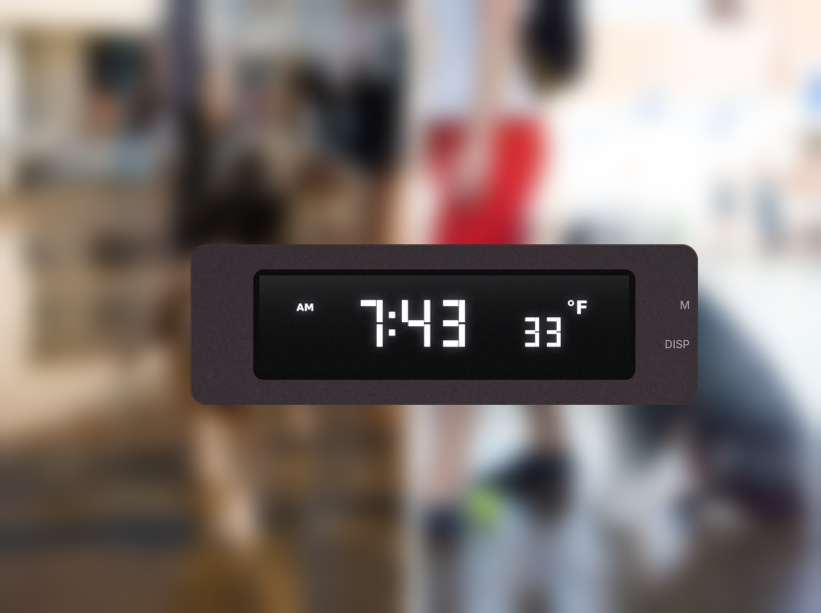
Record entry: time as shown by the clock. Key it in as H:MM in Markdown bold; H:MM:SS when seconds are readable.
**7:43**
